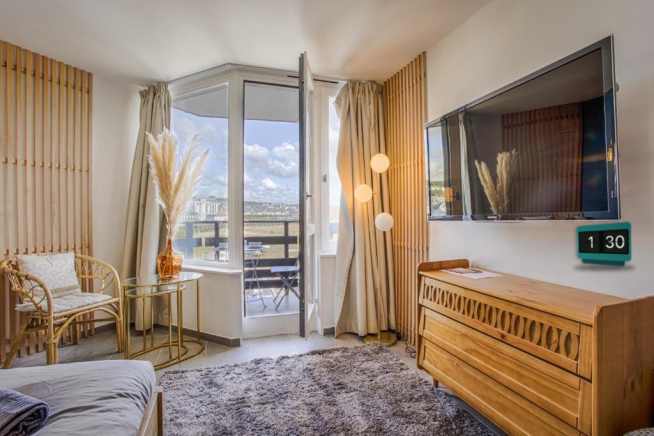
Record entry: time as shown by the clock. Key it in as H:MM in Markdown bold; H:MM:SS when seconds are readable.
**1:30**
